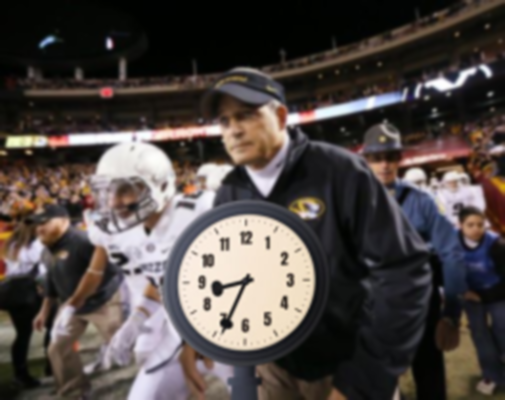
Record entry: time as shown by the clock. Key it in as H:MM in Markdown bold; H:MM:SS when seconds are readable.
**8:34**
